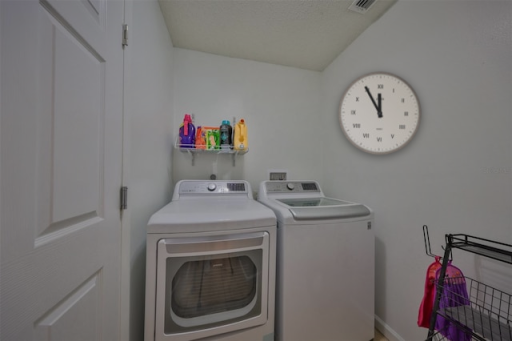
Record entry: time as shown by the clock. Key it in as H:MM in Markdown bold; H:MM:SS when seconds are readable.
**11:55**
